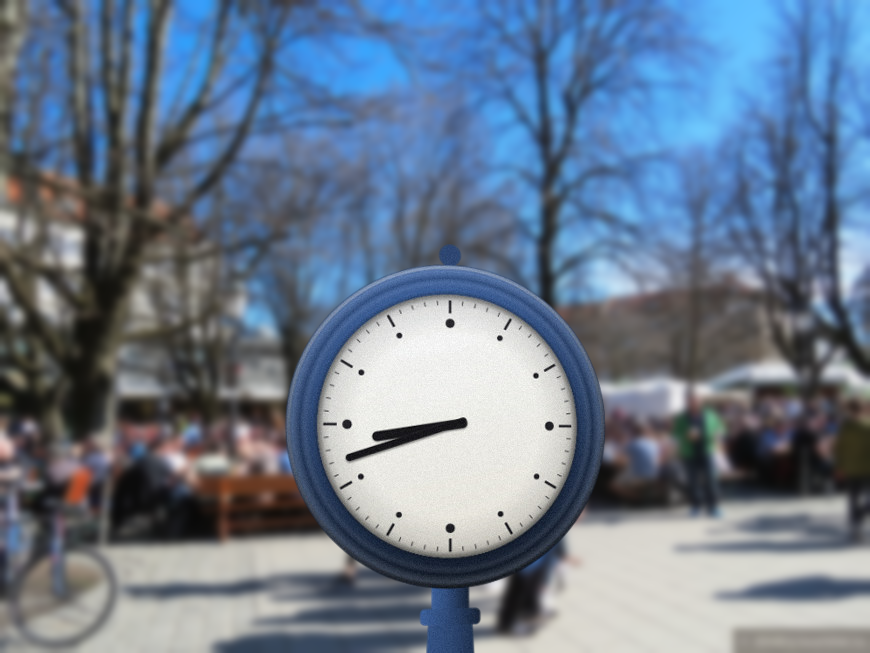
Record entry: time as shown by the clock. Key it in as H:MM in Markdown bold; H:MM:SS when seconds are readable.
**8:42**
